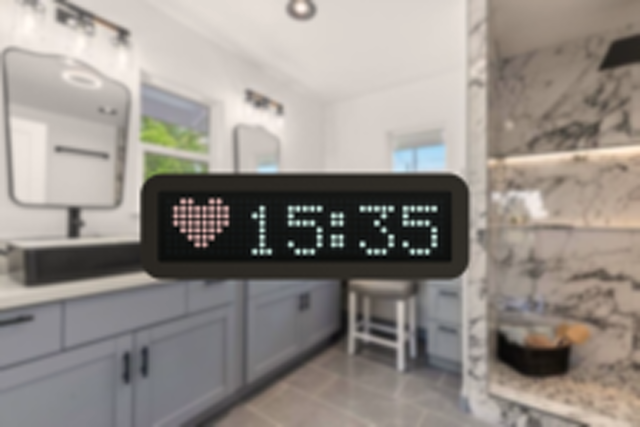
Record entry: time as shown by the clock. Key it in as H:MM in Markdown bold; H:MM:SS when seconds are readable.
**15:35**
